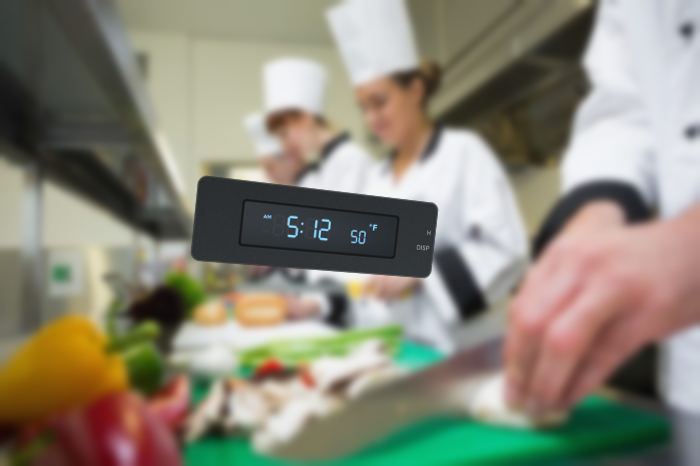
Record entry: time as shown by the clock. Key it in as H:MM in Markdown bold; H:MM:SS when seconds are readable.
**5:12**
